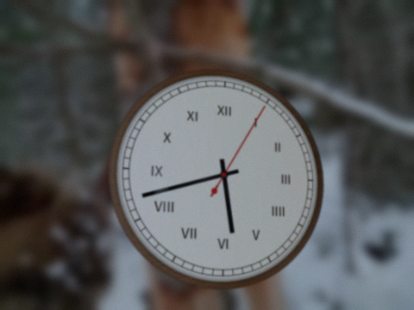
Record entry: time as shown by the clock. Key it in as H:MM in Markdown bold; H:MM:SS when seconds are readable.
**5:42:05**
